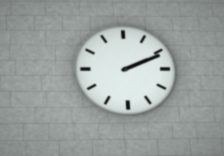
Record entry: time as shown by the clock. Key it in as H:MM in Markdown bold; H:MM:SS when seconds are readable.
**2:11**
